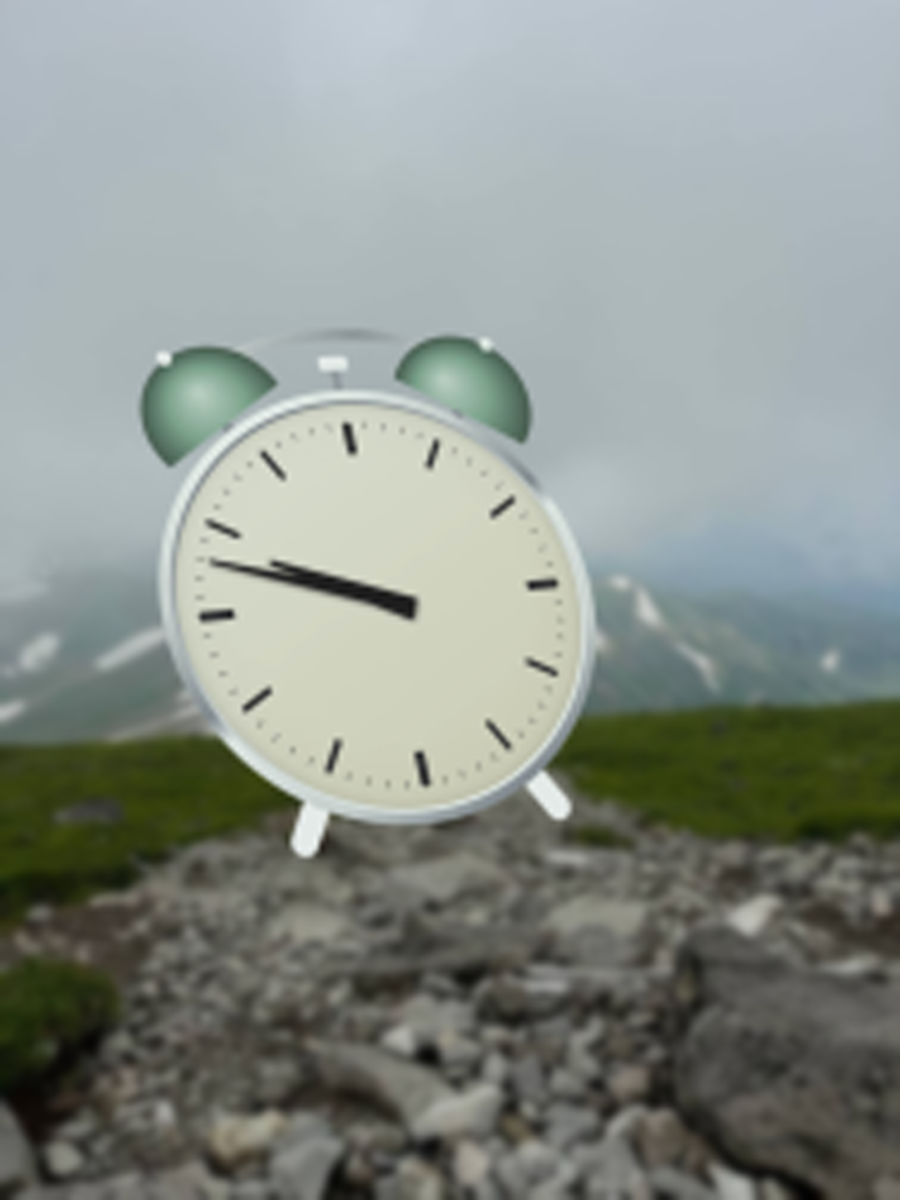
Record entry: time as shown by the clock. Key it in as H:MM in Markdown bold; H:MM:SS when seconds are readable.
**9:48**
